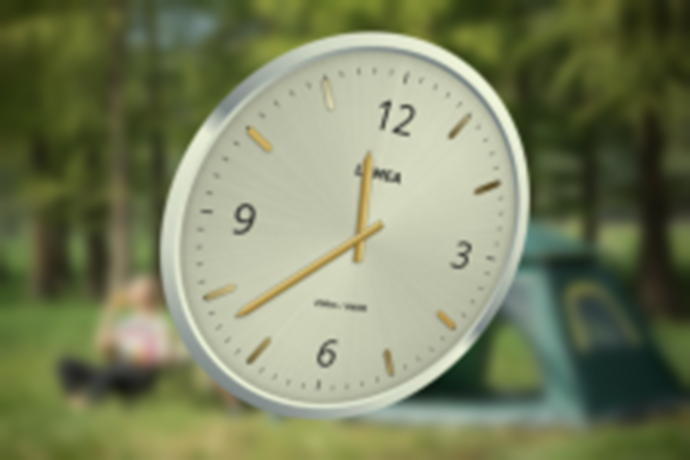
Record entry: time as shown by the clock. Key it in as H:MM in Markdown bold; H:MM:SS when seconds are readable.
**11:38**
